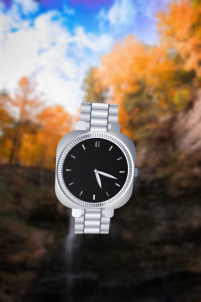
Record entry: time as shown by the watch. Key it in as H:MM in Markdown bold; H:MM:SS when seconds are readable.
**5:18**
